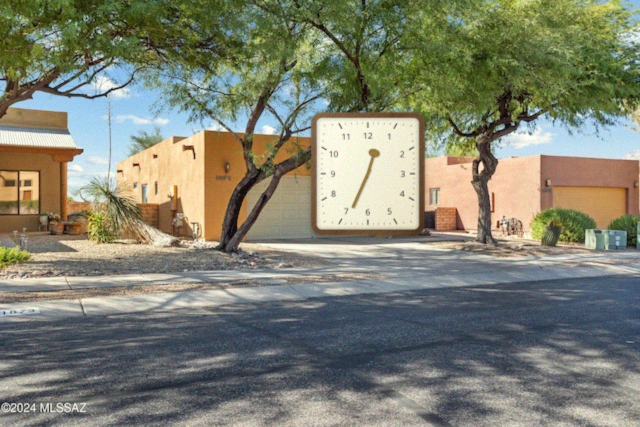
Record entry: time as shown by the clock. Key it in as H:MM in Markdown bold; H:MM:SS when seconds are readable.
**12:34**
